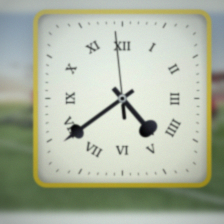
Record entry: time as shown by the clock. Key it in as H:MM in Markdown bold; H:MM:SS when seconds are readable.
**4:38:59**
